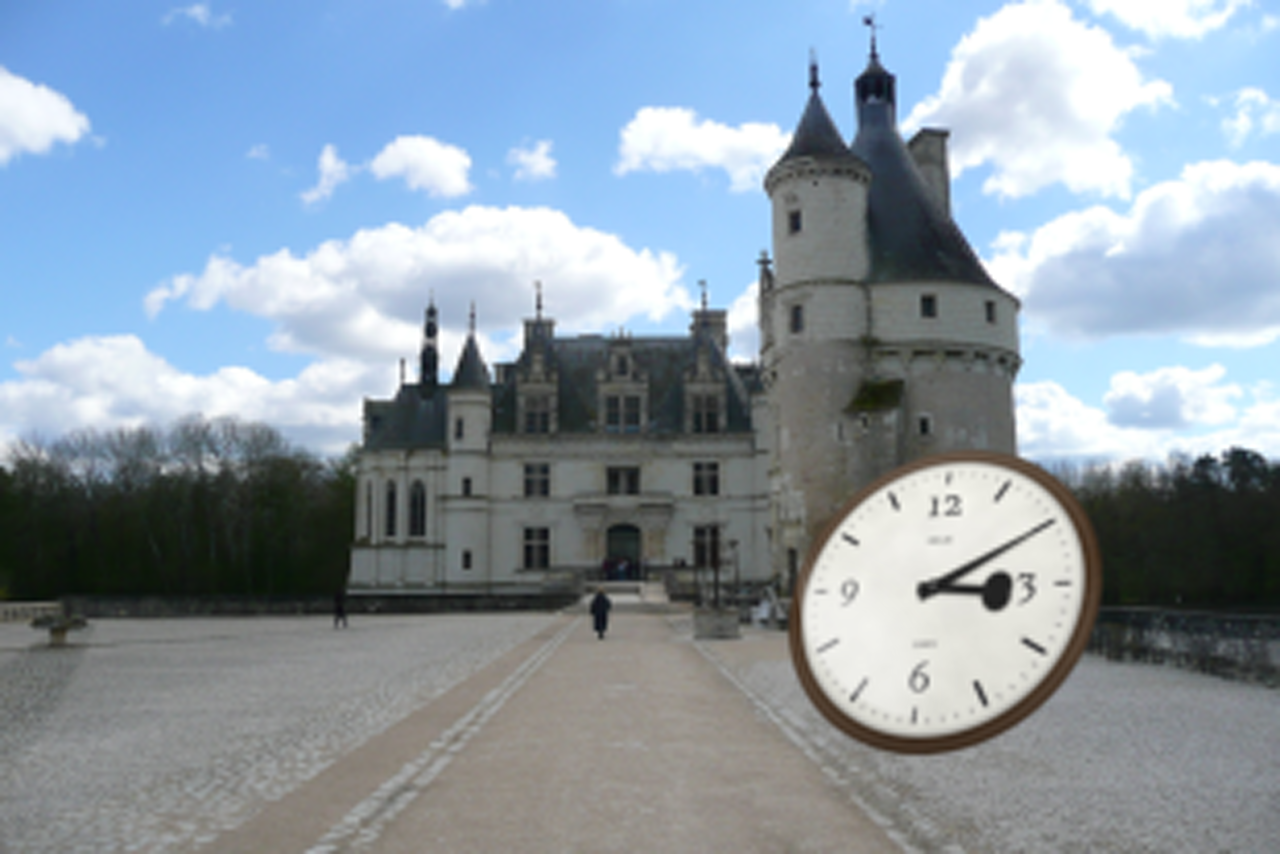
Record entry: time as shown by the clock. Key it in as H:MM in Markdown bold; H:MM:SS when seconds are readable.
**3:10**
